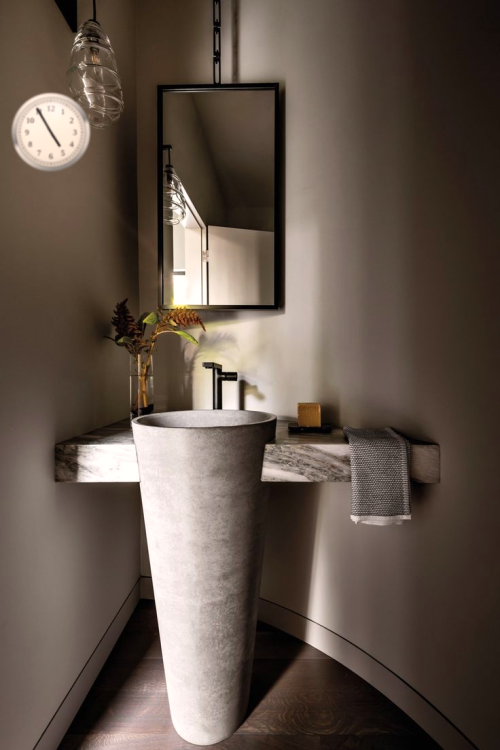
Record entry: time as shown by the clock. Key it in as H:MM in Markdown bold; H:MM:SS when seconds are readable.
**4:55**
